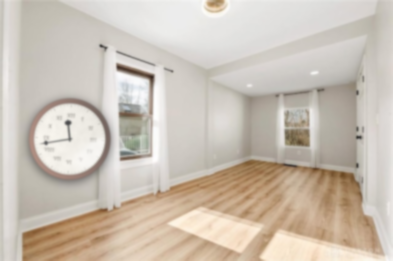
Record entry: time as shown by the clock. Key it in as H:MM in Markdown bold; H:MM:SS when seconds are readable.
**11:43**
